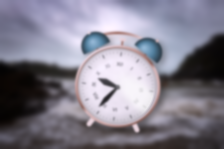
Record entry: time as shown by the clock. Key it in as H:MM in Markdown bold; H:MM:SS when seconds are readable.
**9:36**
